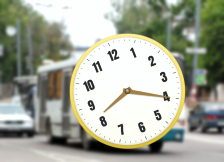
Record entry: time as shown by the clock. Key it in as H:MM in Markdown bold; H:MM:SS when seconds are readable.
**8:20**
